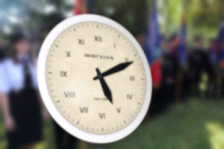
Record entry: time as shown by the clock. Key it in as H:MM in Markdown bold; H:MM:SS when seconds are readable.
**5:11**
